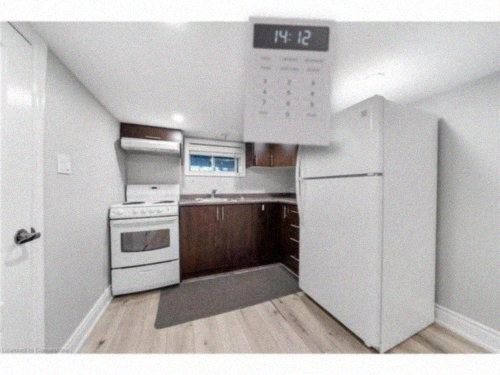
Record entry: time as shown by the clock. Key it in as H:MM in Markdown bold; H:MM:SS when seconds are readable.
**14:12**
